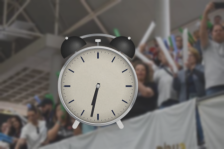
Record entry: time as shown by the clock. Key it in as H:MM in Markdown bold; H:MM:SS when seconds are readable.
**6:32**
